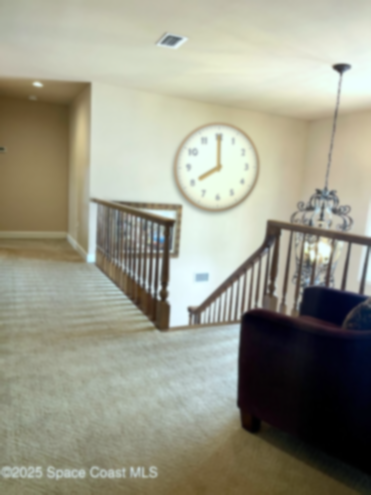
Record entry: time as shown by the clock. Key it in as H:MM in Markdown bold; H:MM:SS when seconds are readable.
**8:00**
